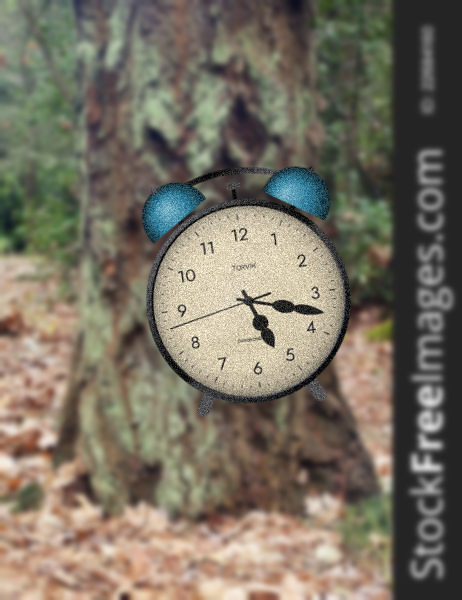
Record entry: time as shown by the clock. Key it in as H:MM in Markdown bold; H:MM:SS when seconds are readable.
**5:17:43**
